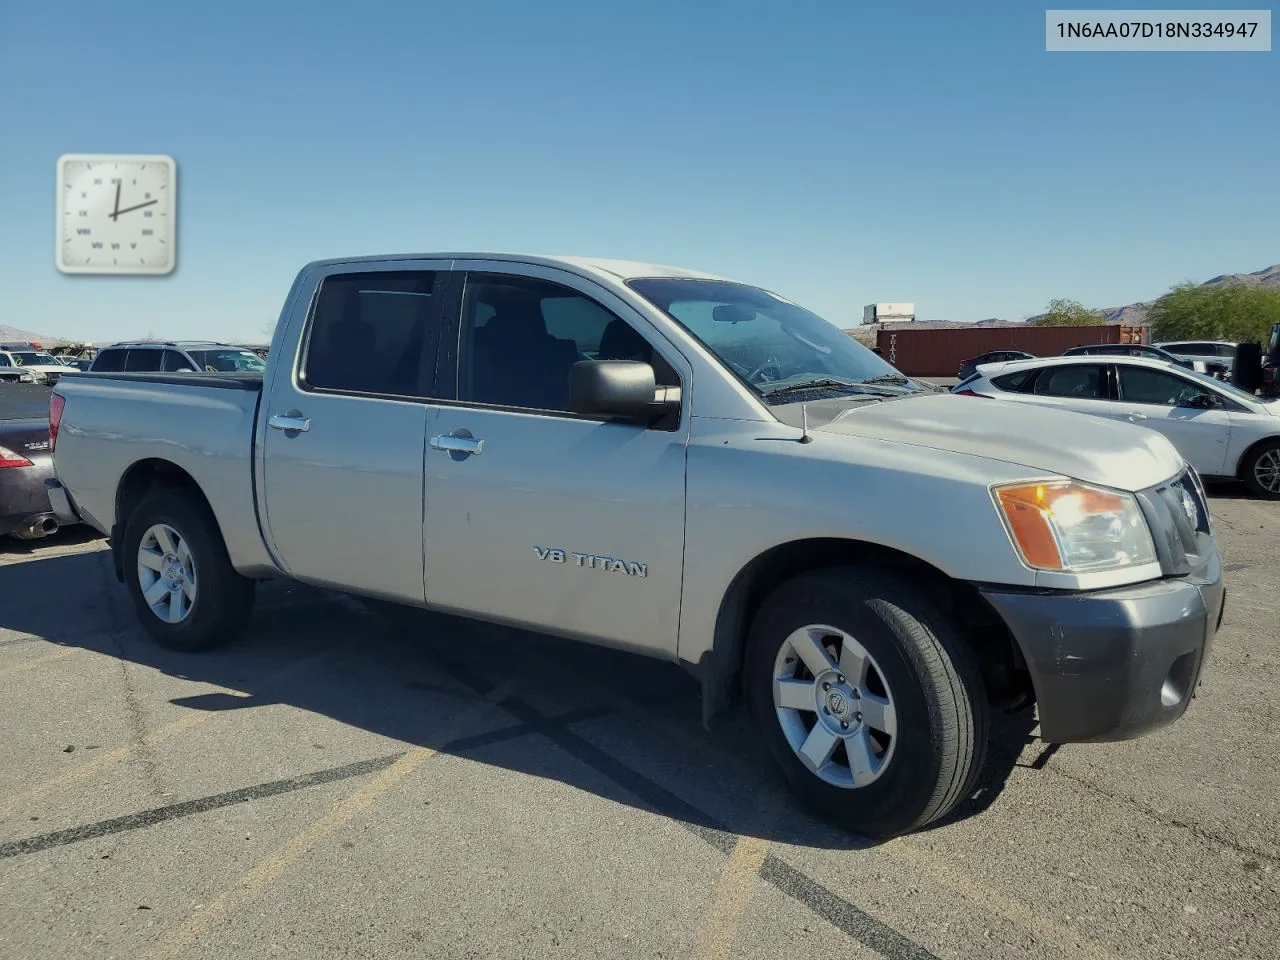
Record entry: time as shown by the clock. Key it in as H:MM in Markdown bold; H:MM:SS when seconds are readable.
**12:12**
